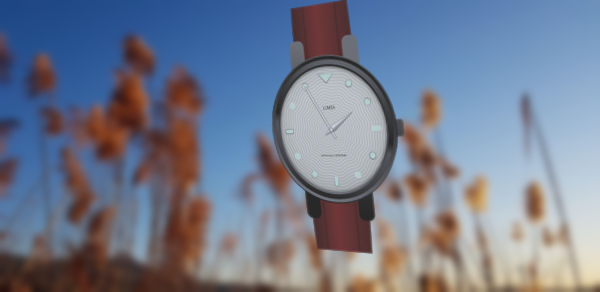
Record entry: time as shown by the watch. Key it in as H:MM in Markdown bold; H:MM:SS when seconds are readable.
**1:55**
